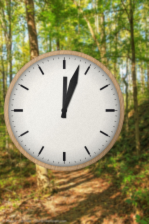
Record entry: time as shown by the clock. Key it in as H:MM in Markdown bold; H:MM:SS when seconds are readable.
**12:03**
